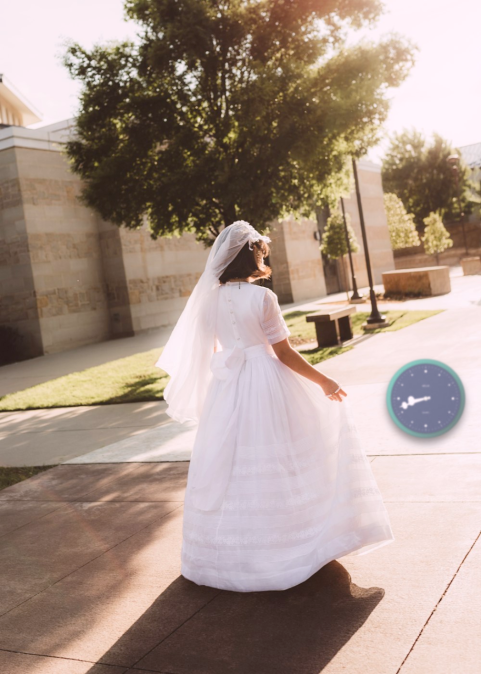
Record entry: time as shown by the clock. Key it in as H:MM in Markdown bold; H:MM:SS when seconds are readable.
**8:42**
